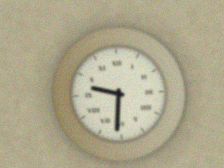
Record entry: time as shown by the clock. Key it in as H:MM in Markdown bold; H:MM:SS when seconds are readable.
**9:31**
